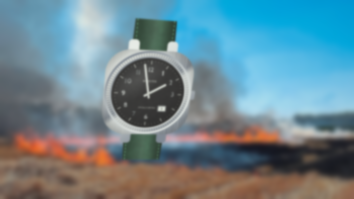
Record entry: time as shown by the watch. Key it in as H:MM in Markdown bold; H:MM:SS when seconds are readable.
**1:58**
